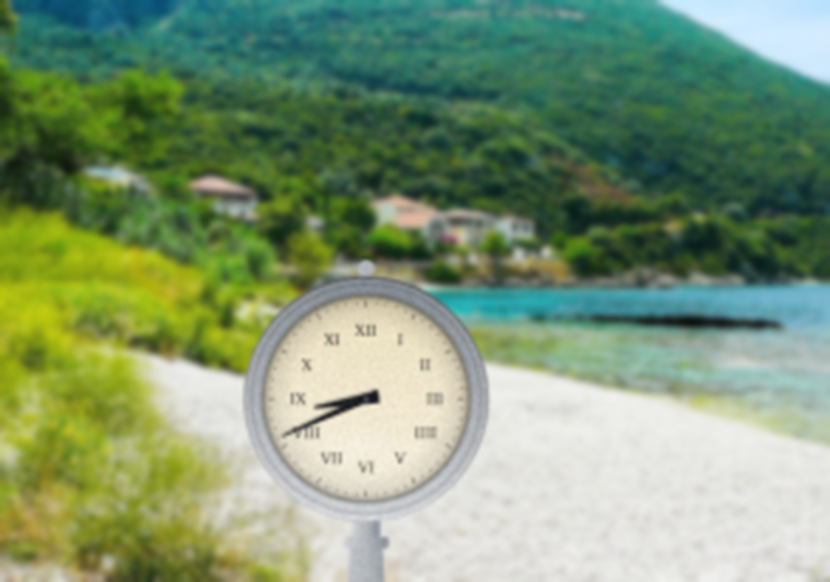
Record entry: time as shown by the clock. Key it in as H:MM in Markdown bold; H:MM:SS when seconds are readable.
**8:41**
